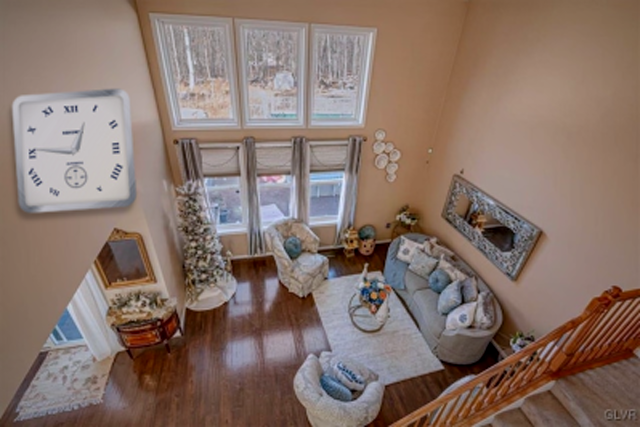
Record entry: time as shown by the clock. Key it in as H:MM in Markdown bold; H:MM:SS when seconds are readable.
**12:46**
